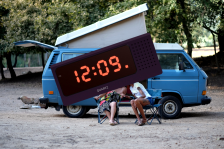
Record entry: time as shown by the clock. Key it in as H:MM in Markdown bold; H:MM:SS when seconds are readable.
**12:09**
